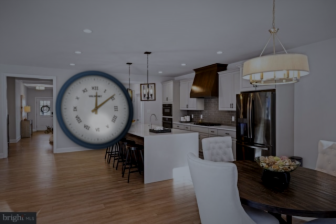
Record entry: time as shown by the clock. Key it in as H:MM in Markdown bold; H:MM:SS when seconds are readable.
**12:09**
